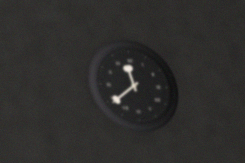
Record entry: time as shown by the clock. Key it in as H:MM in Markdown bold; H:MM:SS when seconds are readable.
**11:39**
